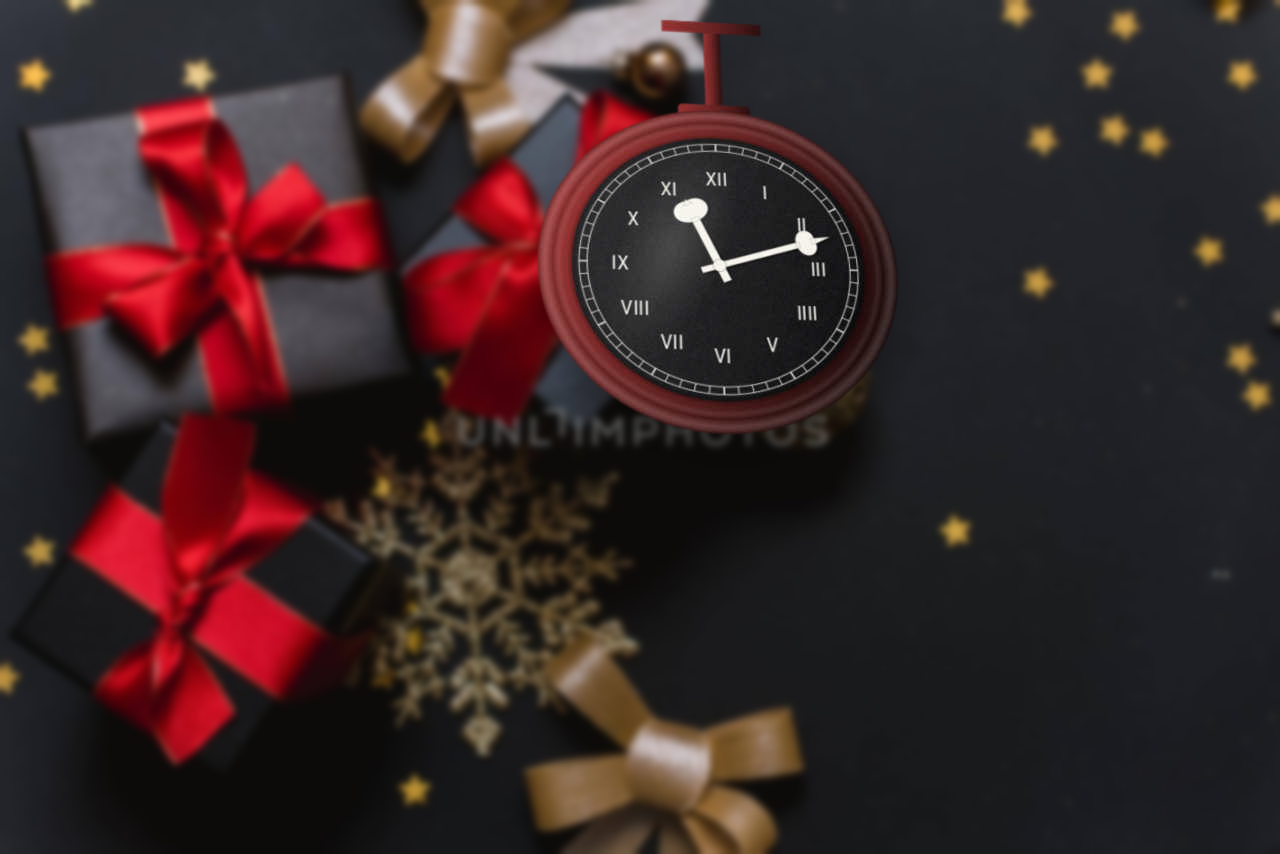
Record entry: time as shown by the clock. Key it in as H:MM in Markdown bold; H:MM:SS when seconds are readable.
**11:12**
